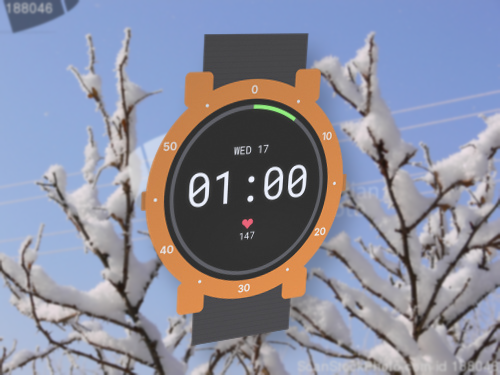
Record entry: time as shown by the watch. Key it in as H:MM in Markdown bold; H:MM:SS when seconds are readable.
**1:00**
